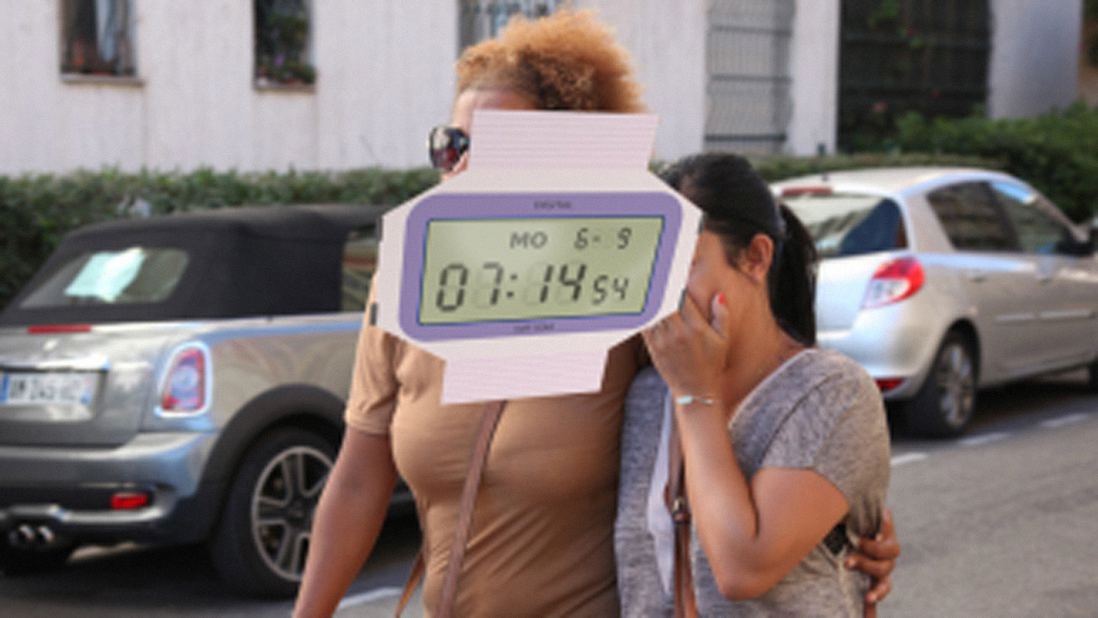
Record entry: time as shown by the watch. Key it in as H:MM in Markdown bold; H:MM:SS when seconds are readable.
**7:14:54**
